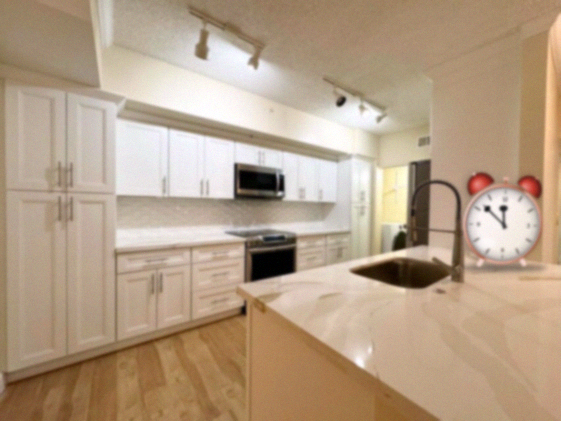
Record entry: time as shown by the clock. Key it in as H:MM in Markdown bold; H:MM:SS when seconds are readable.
**11:52**
